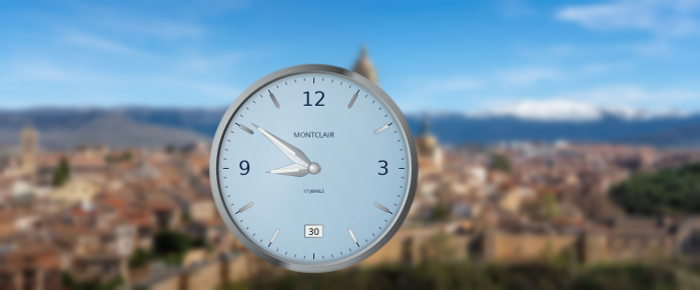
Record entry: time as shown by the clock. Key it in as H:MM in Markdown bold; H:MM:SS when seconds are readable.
**8:51**
